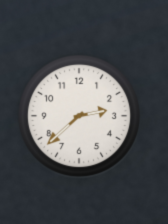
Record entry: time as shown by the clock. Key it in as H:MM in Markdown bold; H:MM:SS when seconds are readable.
**2:38**
